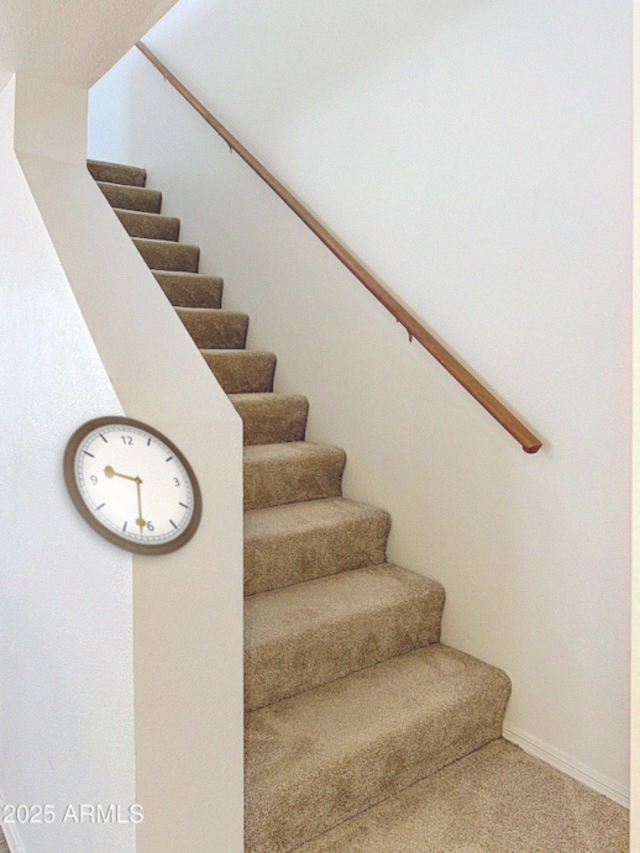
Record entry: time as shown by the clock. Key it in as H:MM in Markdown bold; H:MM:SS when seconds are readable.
**9:32**
